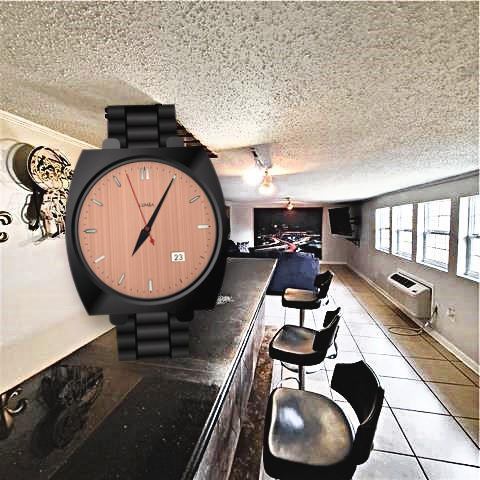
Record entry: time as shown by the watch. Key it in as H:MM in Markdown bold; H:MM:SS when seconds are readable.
**7:04:57**
